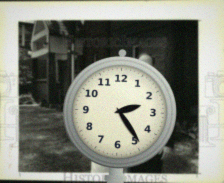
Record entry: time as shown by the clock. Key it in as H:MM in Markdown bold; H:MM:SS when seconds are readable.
**2:24**
